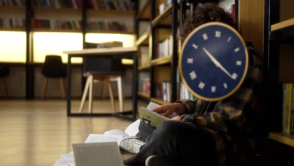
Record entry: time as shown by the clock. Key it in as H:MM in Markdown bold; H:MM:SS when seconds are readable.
**10:21**
